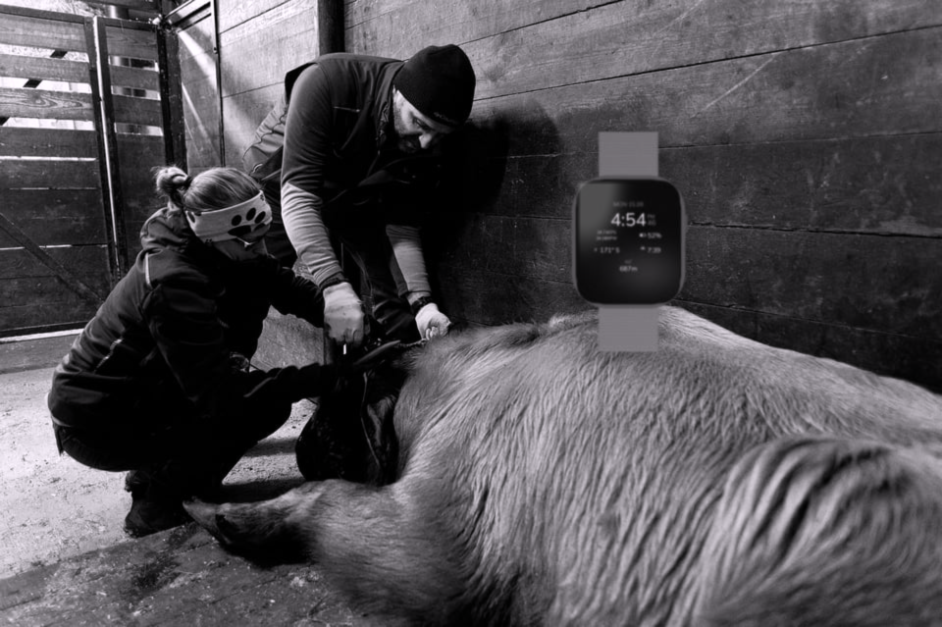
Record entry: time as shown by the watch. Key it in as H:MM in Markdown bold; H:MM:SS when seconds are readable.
**4:54**
